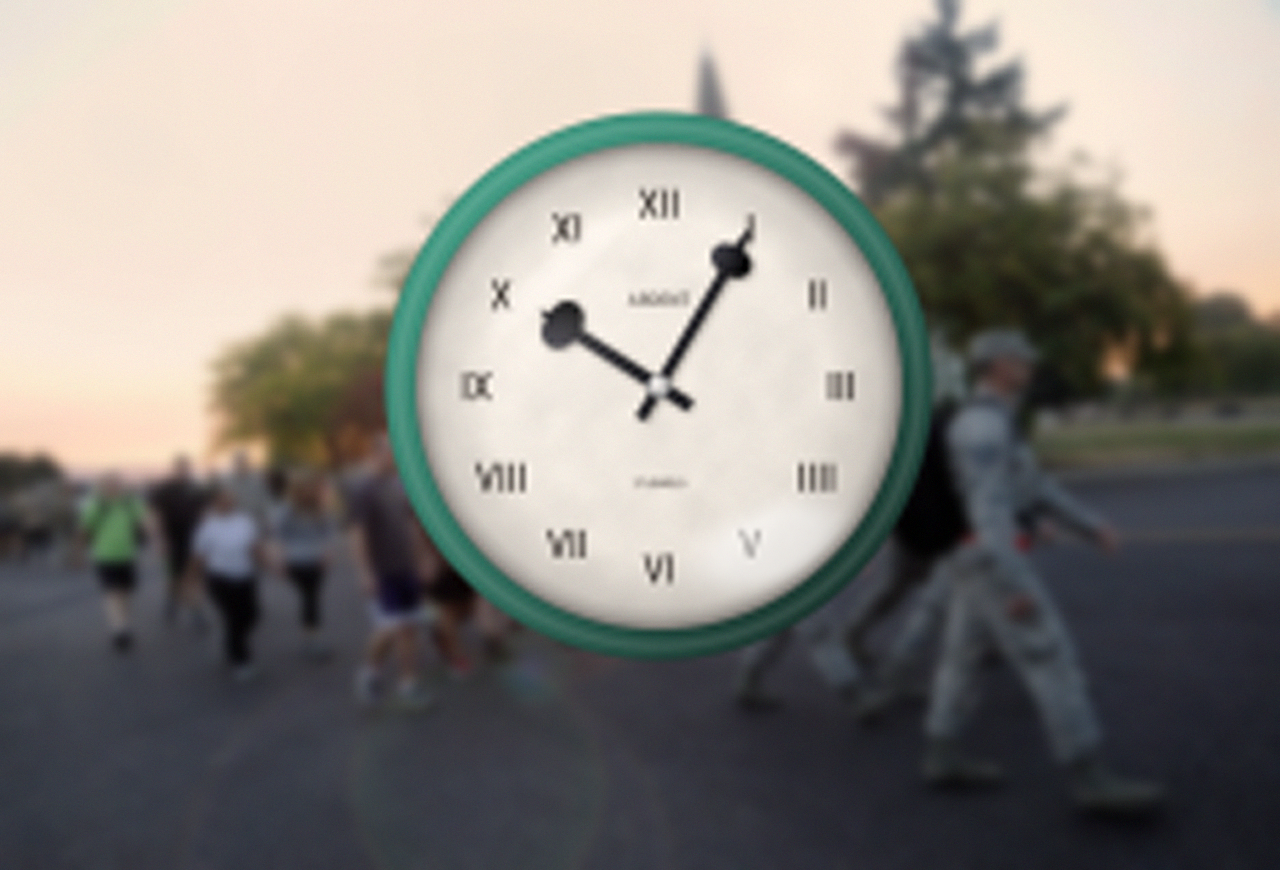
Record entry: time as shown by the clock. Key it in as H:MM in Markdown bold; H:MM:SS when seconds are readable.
**10:05**
